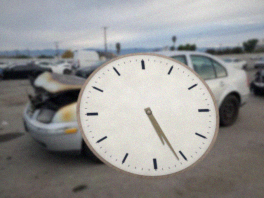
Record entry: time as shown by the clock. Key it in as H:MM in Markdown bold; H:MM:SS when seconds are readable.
**5:26**
